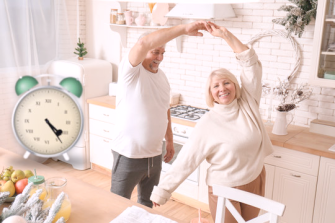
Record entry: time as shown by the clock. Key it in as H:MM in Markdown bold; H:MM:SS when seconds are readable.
**4:24**
